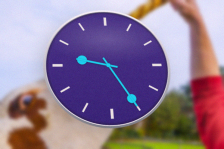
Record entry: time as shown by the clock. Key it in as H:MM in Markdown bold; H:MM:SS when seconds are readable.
**9:25**
